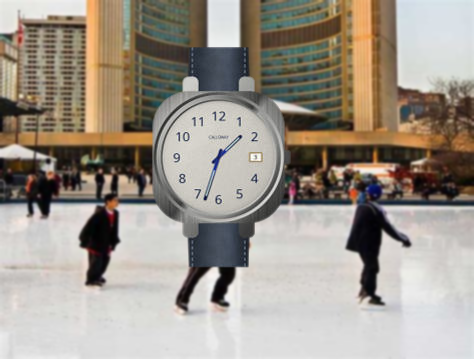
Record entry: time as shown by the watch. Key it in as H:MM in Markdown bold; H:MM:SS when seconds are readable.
**1:33**
